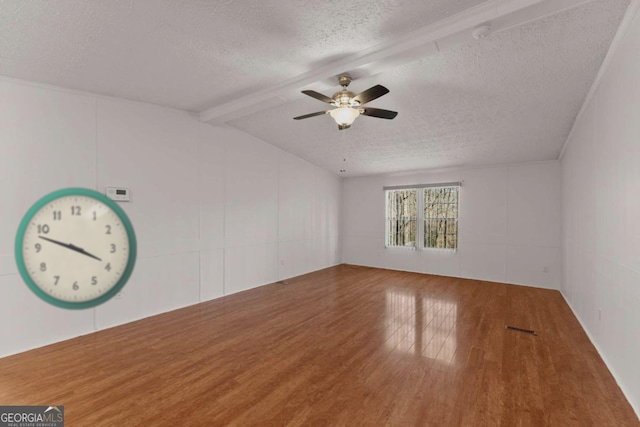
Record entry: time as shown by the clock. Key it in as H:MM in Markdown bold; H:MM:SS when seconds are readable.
**3:48**
